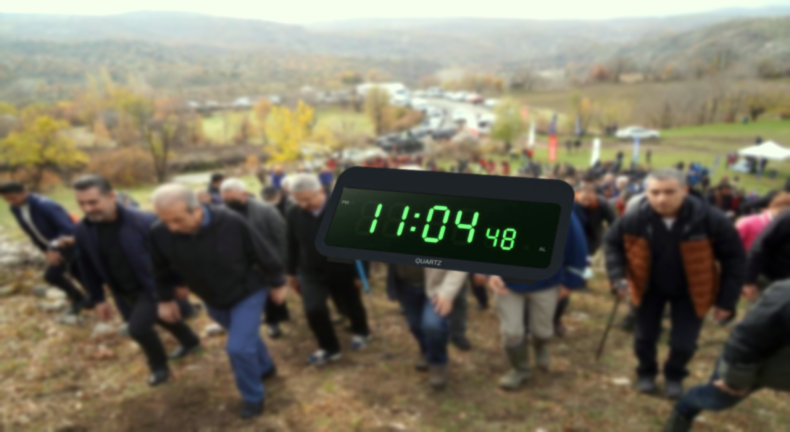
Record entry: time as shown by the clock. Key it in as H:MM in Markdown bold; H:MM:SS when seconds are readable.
**11:04:48**
